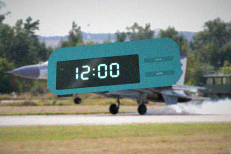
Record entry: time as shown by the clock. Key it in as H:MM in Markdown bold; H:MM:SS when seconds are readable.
**12:00**
